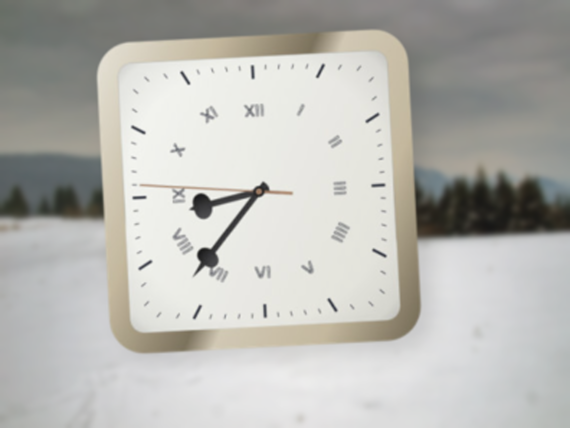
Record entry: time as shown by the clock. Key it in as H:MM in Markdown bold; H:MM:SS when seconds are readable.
**8:36:46**
